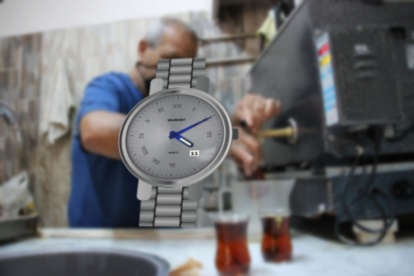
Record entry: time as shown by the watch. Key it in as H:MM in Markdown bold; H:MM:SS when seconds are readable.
**4:10**
